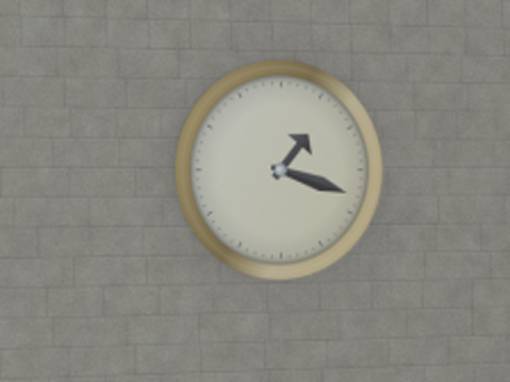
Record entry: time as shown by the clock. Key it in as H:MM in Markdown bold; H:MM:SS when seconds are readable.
**1:18**
